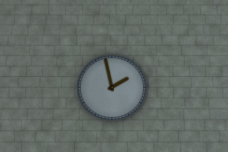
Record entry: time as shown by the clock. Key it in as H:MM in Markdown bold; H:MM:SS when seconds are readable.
**1:58**
